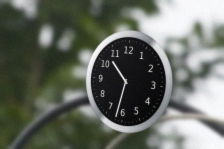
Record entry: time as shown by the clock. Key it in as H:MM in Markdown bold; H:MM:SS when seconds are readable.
**10:32**
